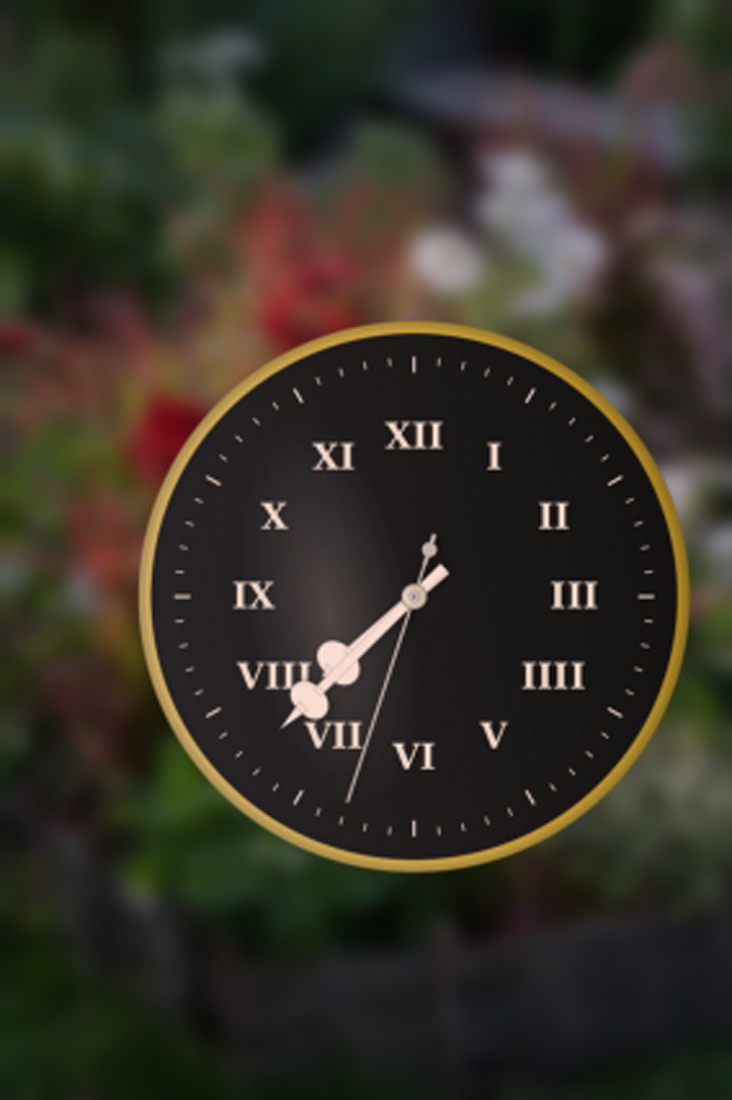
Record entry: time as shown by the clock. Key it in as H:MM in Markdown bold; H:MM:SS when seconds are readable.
**7:37:33**
